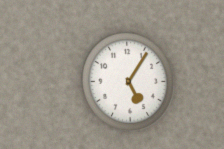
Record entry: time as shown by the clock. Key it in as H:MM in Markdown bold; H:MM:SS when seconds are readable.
**5:06**
